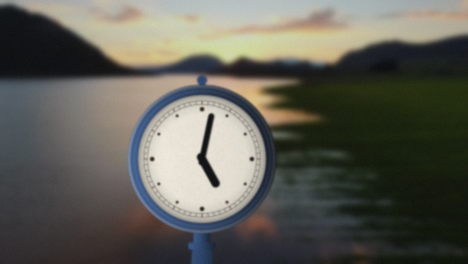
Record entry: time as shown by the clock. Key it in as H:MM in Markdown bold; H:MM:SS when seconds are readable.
**5:02**
